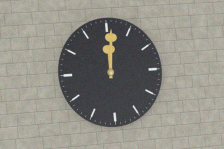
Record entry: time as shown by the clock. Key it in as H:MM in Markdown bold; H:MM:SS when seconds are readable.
**12:01**
